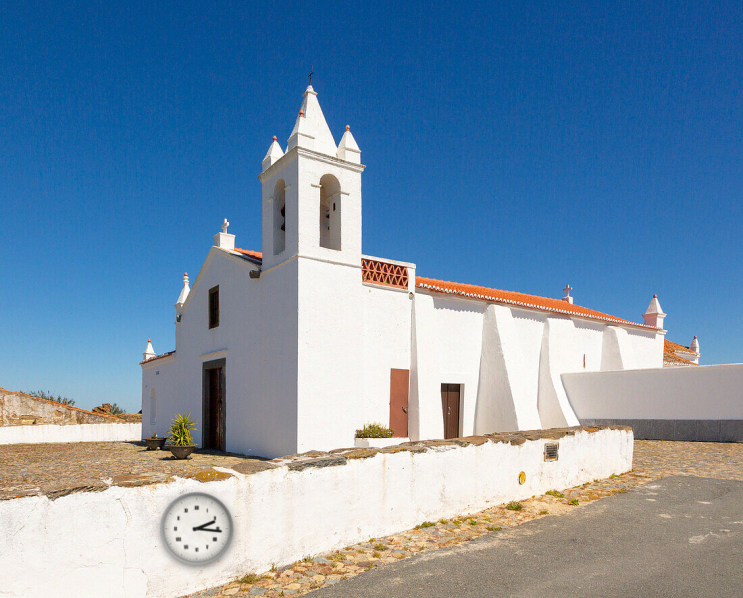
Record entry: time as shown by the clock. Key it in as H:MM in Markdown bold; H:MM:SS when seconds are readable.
**2:16**
